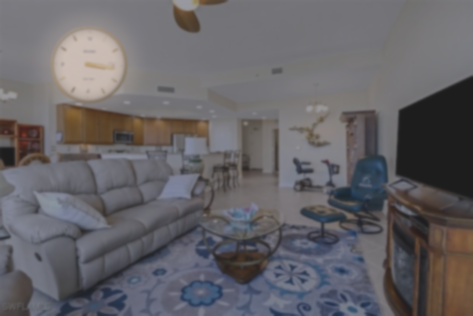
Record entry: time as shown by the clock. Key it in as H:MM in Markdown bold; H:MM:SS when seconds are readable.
**3:16**
